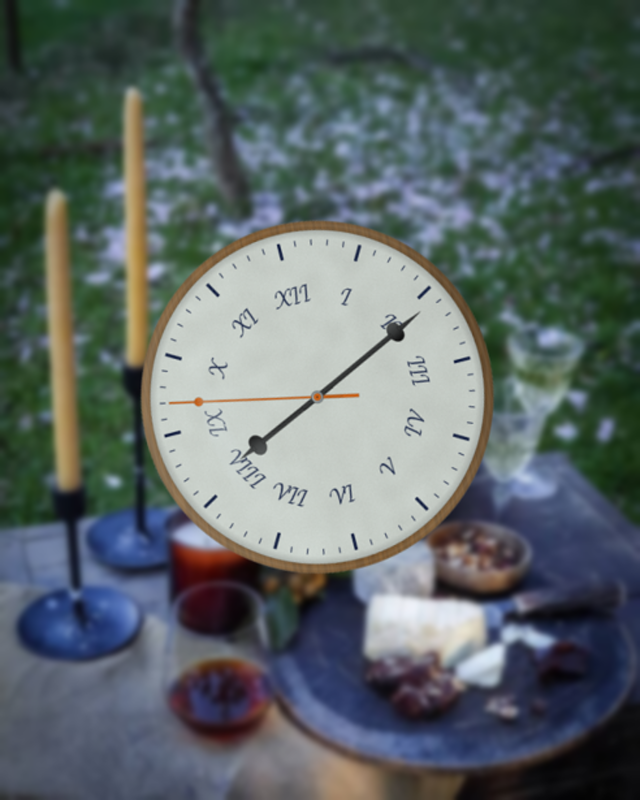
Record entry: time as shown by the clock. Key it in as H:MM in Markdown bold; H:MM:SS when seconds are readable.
**8:10:47**
